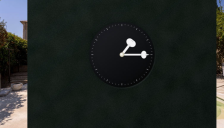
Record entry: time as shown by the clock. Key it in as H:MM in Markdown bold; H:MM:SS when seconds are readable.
**1:15**
